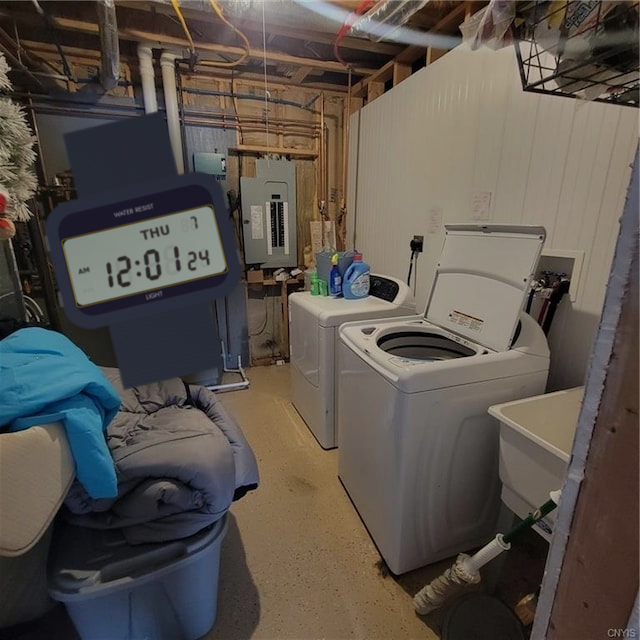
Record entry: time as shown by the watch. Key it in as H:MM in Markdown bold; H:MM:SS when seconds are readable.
**12:01:24**
